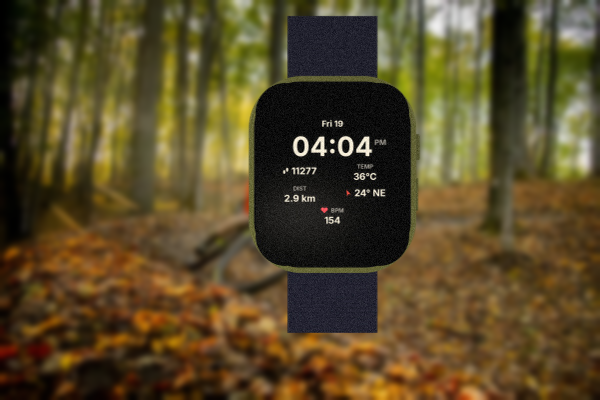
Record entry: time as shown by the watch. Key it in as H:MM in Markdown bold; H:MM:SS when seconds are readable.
**4:04**
